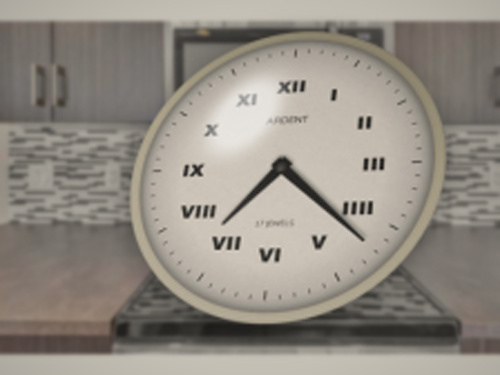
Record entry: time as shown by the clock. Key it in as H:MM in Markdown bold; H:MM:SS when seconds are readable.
**7:22**
